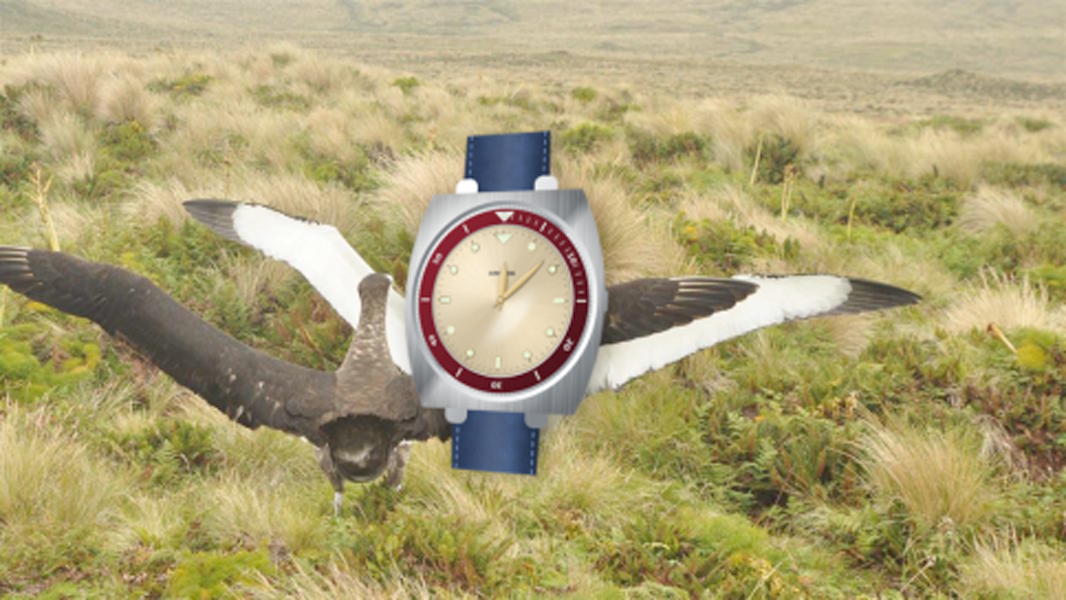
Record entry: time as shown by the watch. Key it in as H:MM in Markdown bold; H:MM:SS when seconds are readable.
**12:08**
